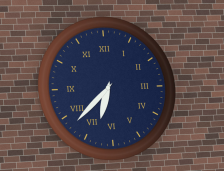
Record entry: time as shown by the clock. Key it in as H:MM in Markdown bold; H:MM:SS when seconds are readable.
**6:38**
